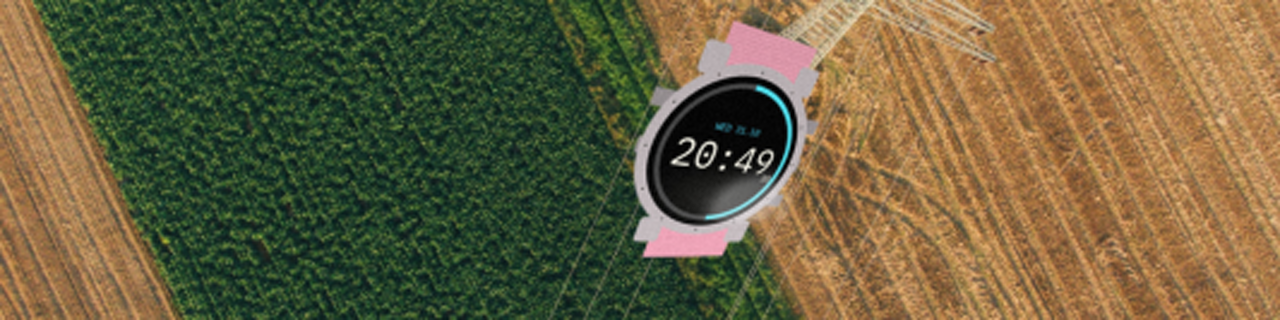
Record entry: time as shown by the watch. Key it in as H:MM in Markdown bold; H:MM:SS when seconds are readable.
**20:49**
